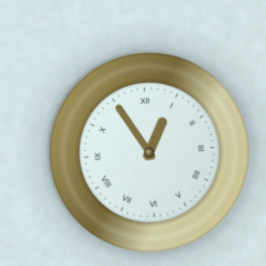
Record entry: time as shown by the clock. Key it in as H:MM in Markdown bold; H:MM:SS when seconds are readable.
**12:55**
